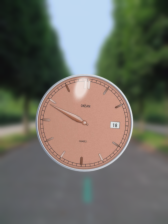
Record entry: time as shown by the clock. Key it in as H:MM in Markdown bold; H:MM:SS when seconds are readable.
**9:49**
